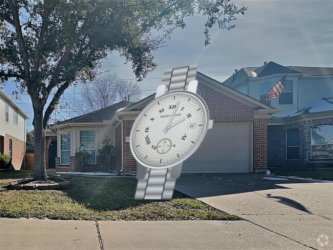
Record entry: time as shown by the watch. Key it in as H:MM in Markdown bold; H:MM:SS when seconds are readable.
**2:02**
